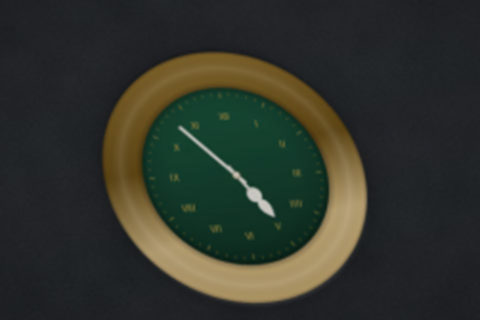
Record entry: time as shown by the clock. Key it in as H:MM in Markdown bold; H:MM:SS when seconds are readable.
**4:53**
